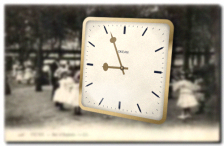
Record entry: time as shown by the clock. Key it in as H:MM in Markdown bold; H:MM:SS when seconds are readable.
**8:56**
